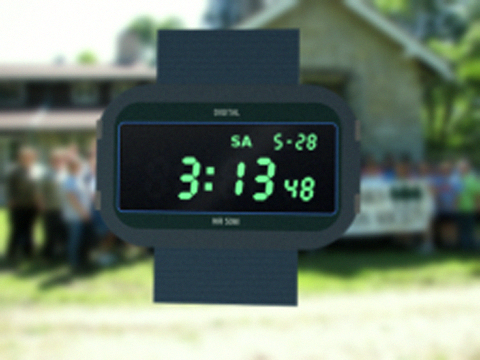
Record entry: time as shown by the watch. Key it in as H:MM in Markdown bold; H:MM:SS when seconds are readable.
**3:13:48**
